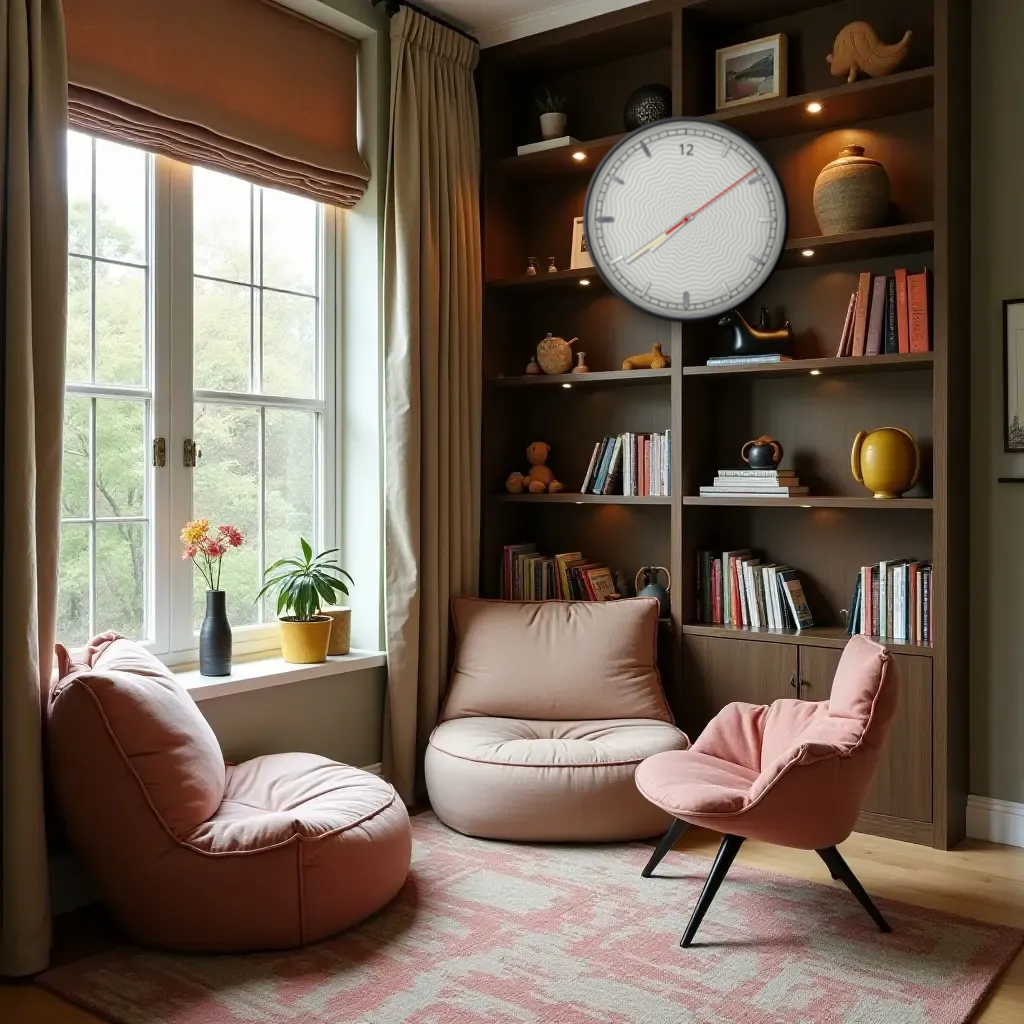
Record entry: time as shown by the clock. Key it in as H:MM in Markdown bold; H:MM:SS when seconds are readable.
**7:39:09**
